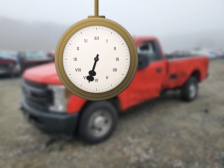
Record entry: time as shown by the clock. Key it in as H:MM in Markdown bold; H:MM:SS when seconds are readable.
**6:33**
